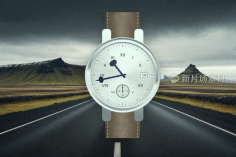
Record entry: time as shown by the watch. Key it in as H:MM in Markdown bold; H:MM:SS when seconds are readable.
**10:43**
